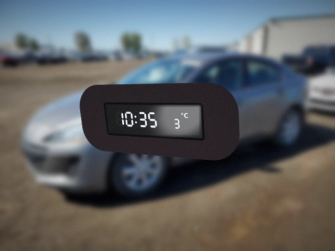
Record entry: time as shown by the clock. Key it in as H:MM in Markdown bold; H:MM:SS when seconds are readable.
**10:35**
